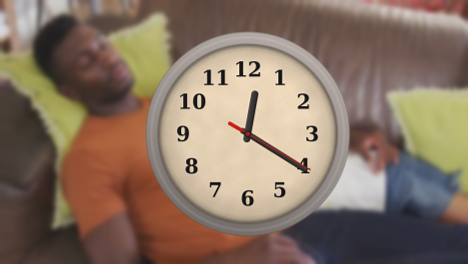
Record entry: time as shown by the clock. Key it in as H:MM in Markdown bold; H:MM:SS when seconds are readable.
**12:20:20**
